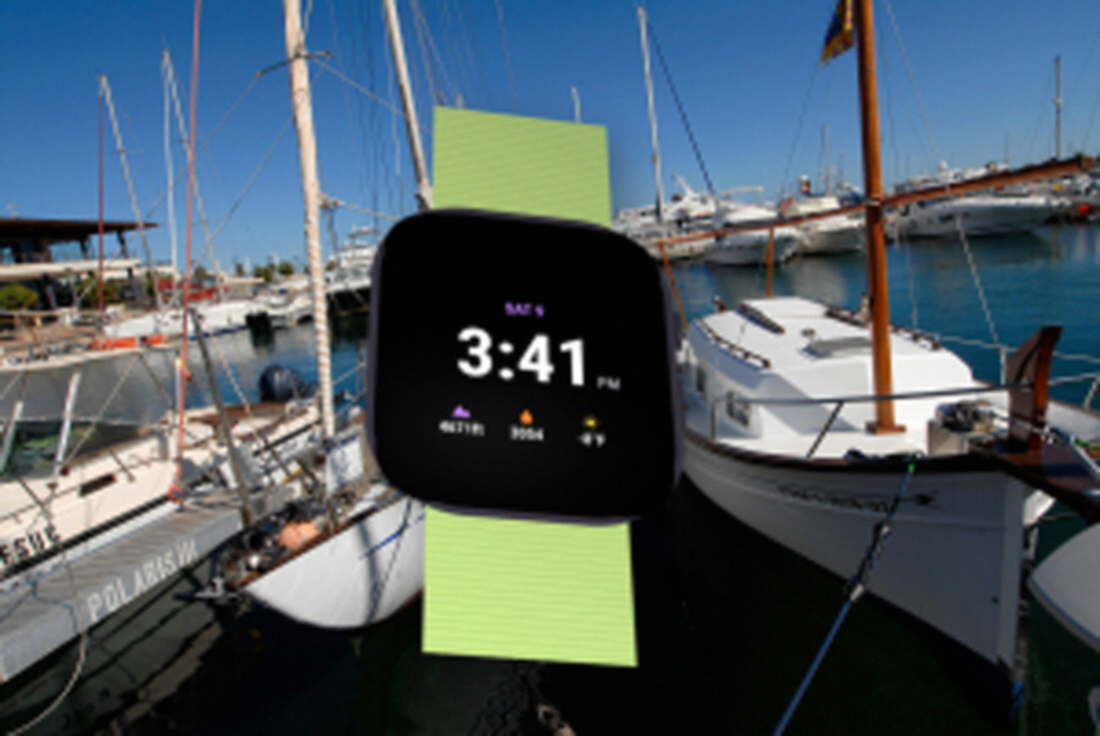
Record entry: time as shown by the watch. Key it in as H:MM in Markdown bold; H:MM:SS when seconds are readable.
**3:41**
